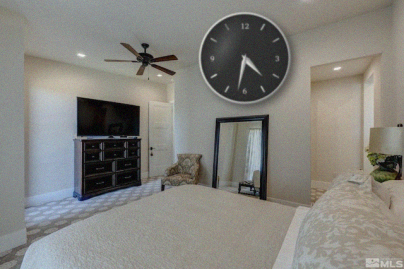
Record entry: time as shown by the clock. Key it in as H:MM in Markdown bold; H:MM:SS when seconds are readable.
**4:32**
